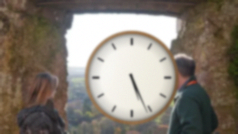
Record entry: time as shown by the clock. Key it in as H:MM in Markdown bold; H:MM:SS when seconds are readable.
**5:26**
